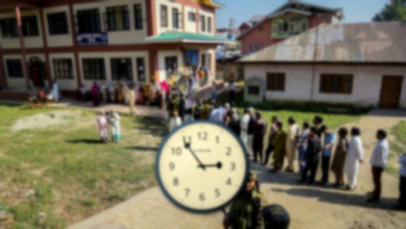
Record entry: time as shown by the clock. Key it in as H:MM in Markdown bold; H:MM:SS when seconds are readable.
**2:54**
